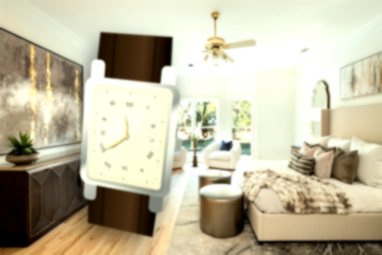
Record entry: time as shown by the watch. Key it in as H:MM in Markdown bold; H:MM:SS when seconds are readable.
**11:39**
